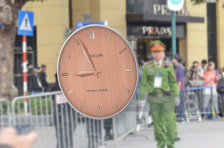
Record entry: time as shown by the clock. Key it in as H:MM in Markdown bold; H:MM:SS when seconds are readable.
**8:56**
